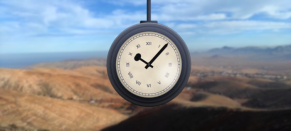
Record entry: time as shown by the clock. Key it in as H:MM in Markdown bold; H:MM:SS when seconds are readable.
**10:07**
